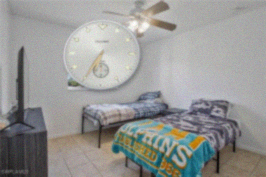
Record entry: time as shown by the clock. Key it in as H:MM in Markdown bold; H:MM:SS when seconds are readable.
**6:35**
